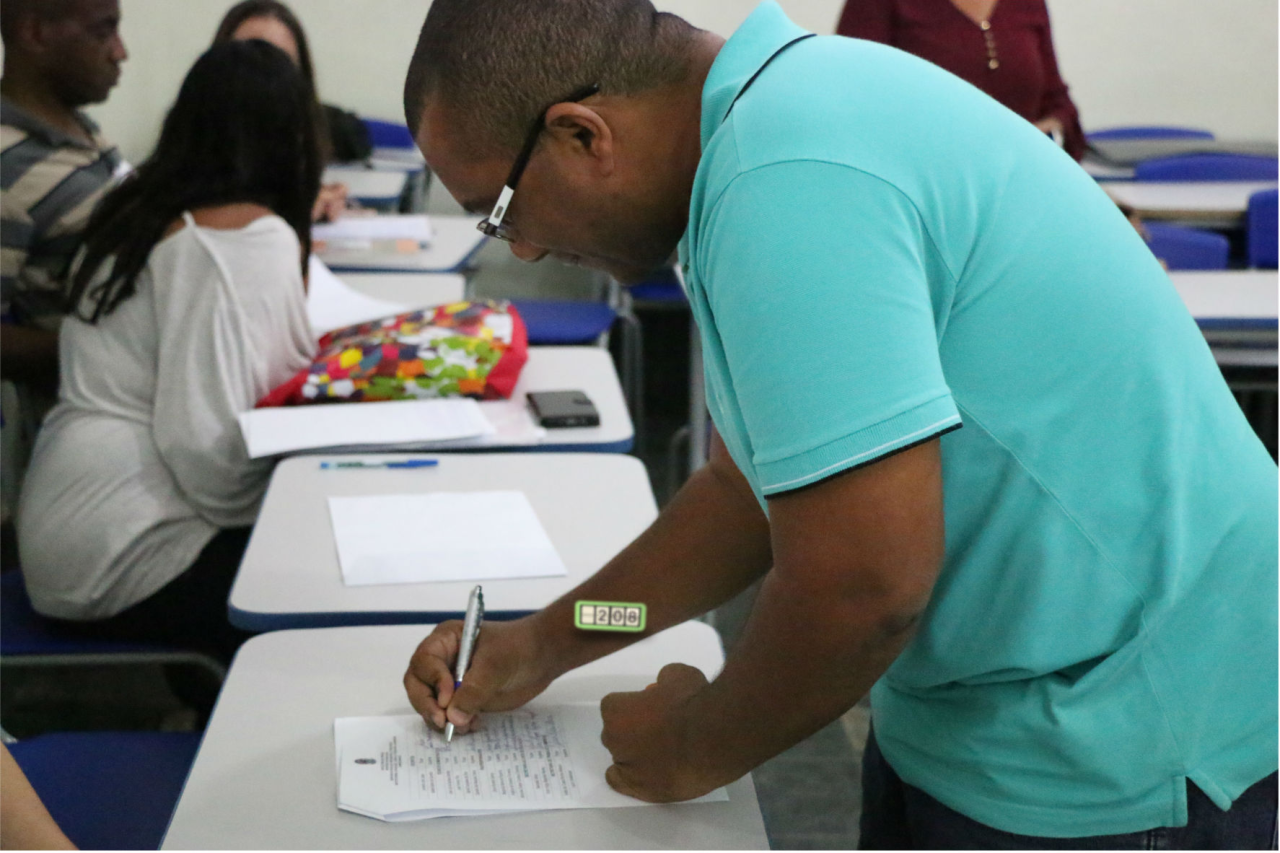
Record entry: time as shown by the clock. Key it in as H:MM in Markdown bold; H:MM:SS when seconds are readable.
**2:08**
